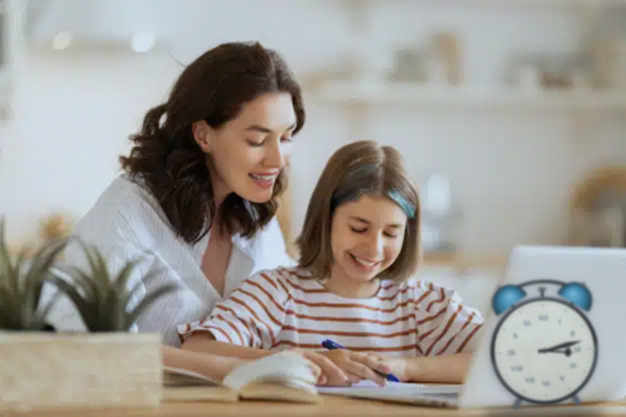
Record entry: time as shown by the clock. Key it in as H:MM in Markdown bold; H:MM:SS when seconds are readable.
**3:13**
